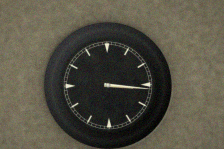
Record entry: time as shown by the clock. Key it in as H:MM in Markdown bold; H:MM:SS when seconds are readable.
**3:16**
